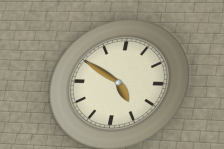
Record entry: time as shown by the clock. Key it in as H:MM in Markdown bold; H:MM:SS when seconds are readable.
**4:50**
